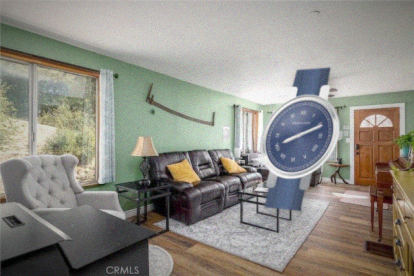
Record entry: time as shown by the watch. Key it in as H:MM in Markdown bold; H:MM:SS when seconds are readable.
**8:11**
